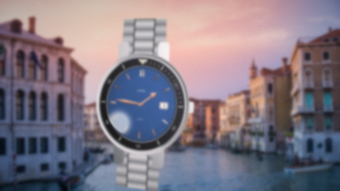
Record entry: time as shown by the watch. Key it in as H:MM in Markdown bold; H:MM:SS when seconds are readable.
**1:46**
